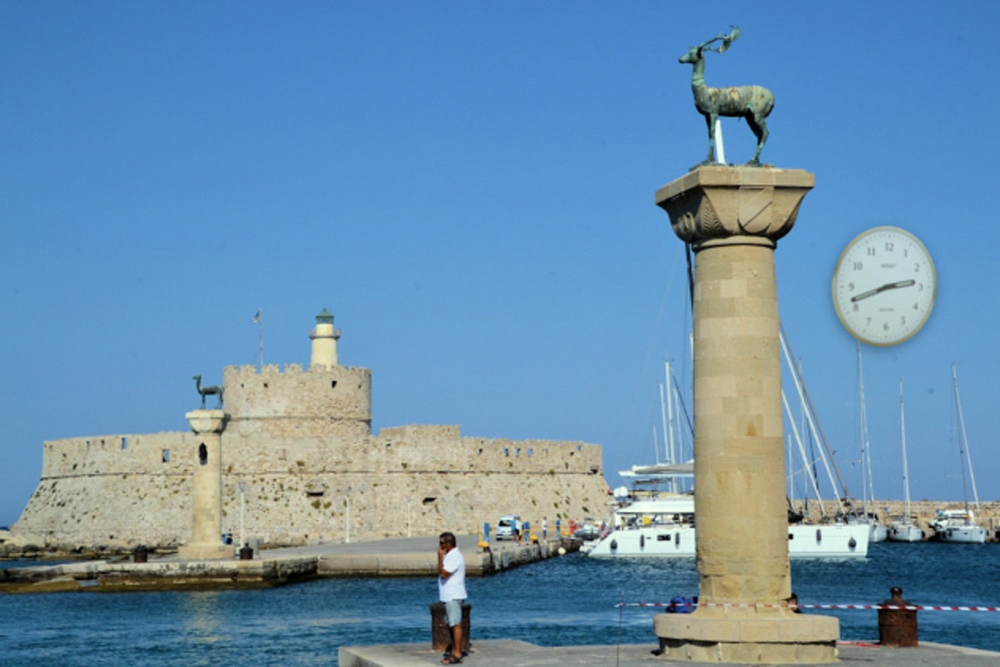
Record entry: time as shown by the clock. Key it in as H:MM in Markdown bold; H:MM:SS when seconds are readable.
**2:42**
